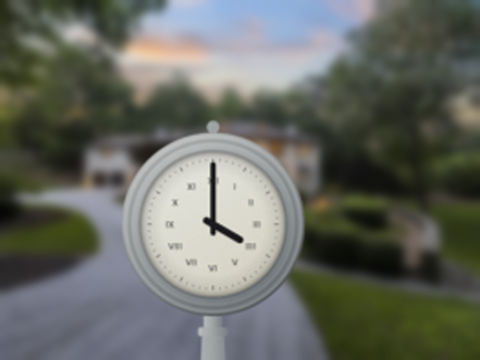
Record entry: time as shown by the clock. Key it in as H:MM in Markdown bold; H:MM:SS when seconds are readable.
**4:00**
